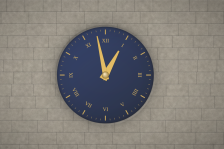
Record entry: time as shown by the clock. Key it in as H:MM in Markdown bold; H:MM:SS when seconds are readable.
**12:58**
